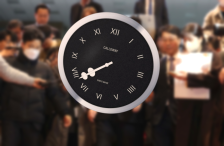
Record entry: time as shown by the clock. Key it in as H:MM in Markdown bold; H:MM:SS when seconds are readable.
**7:38**
